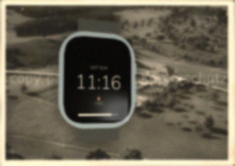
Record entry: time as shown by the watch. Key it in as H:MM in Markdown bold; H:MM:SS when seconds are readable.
**11:16**
